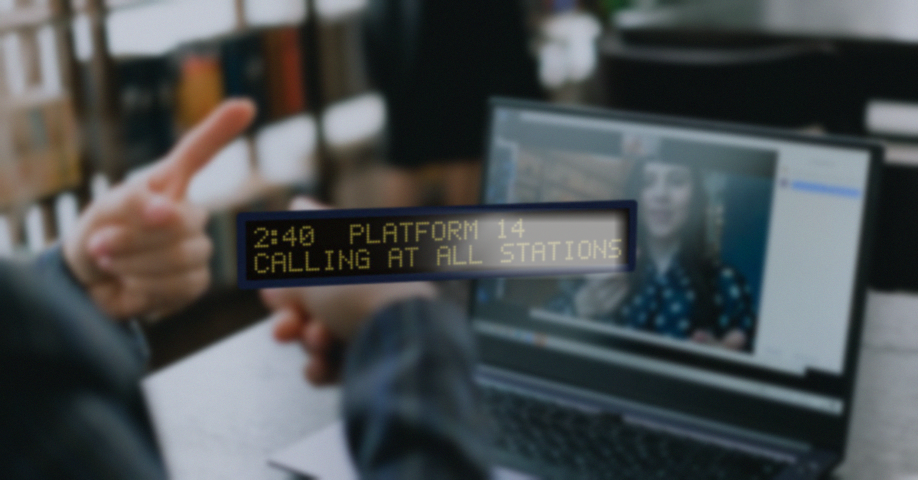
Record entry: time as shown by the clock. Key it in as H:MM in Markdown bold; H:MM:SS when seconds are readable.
**2:40**
